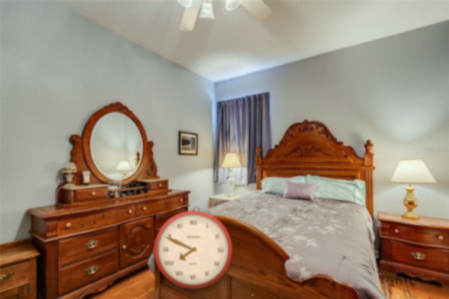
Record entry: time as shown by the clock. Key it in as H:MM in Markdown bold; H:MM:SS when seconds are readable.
**7:49**
